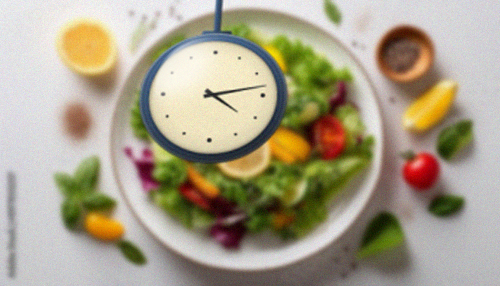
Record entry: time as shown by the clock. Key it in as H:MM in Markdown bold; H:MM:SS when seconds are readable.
**4:13**
